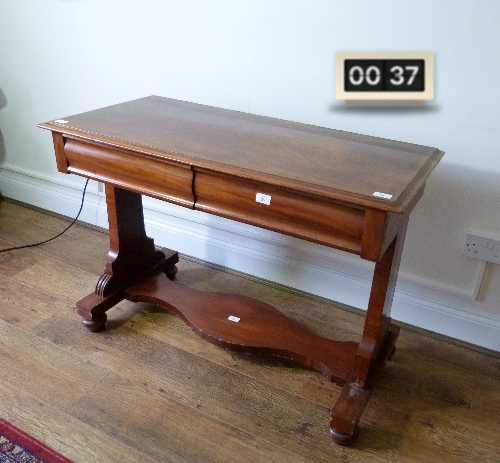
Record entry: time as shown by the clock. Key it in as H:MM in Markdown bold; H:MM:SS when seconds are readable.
**0:37**
